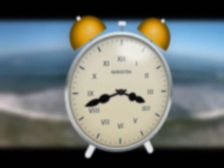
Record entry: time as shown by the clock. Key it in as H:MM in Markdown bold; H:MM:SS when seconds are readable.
**3:42**
